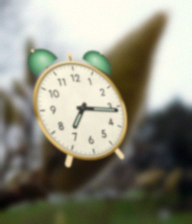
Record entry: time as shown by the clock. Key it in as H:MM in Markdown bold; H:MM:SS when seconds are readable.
**7:16**
